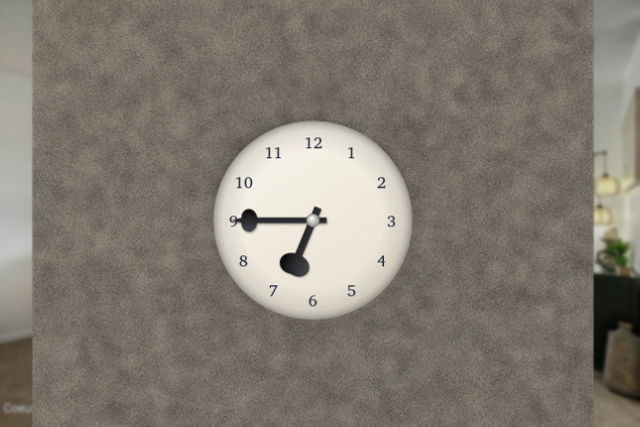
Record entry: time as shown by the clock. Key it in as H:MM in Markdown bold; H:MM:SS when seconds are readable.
**6:45**
